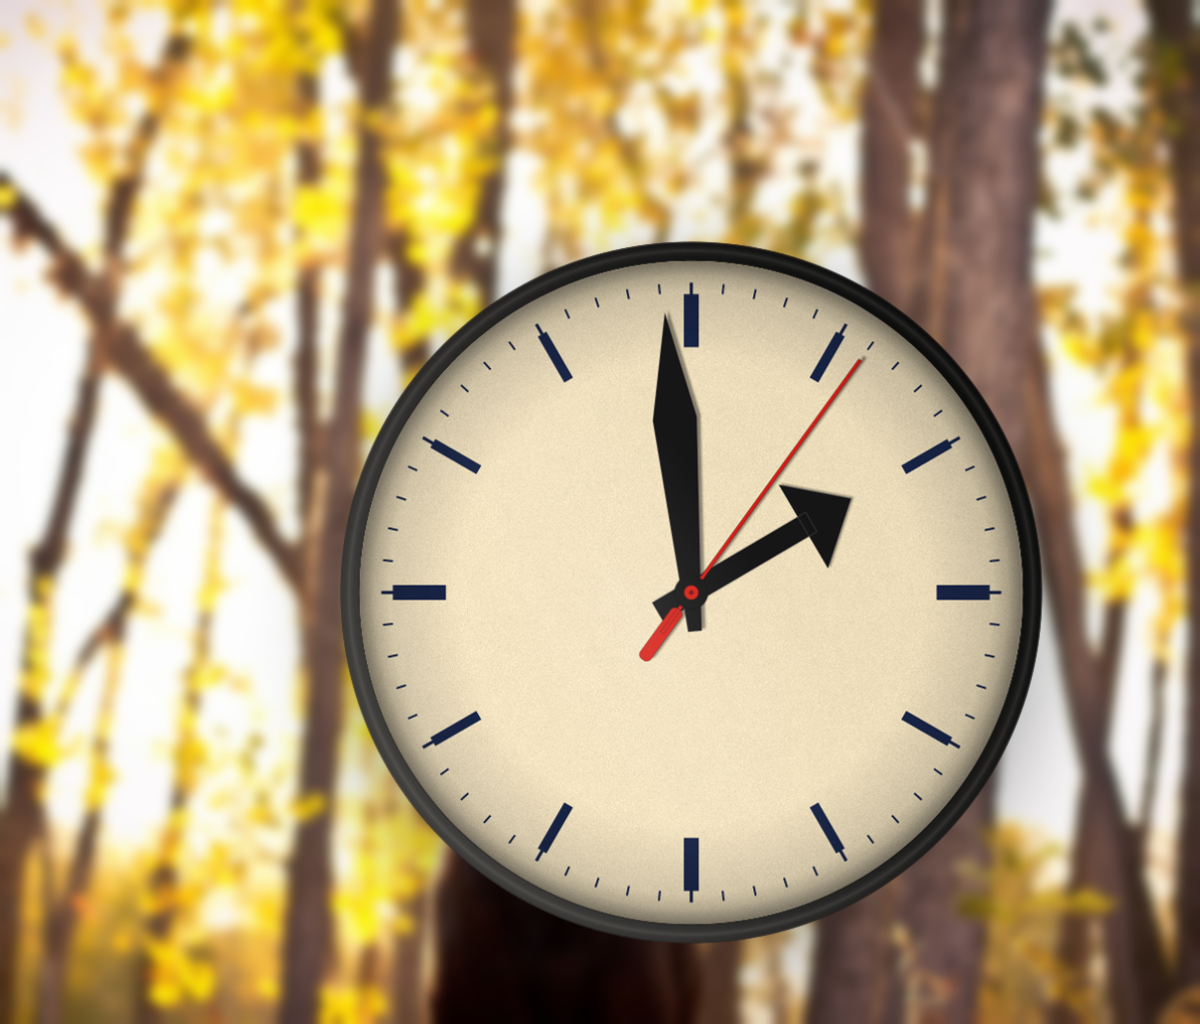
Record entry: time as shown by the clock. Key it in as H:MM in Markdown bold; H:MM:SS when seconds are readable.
**1:59:06**
